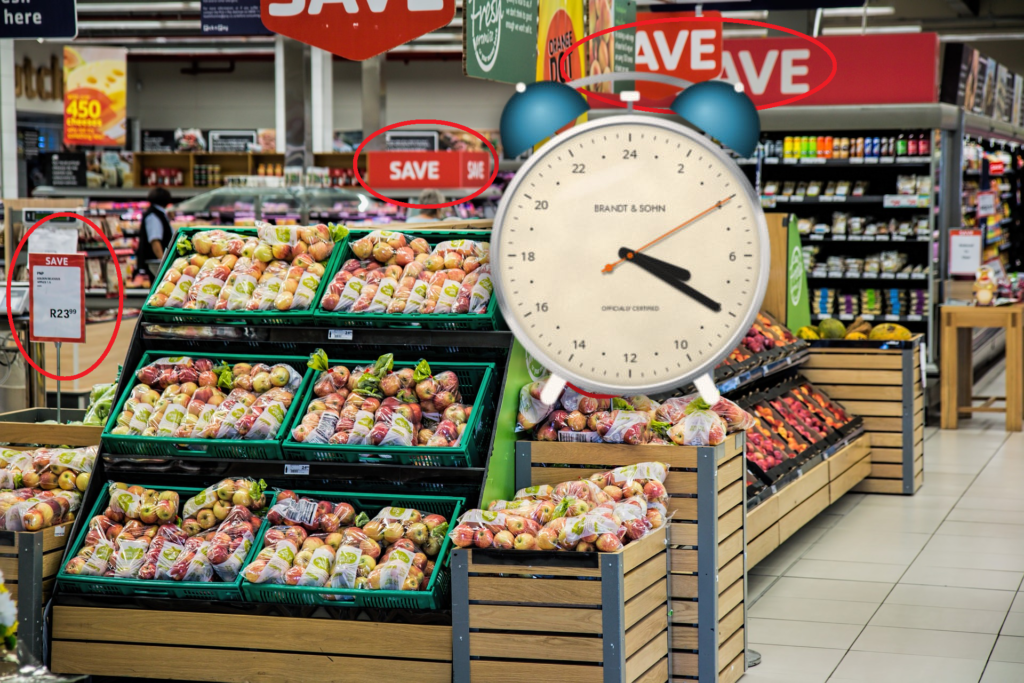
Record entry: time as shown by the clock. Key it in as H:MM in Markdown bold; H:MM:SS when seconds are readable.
**7:20:10**
